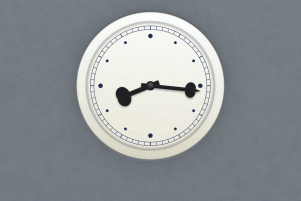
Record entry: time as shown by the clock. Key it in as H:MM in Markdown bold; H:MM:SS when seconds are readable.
**8:16**
